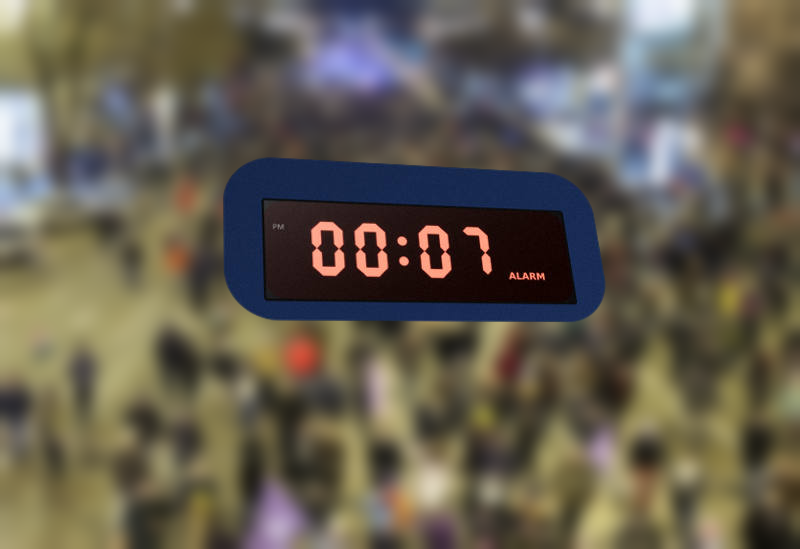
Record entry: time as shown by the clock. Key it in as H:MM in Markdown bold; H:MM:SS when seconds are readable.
**0:07**
